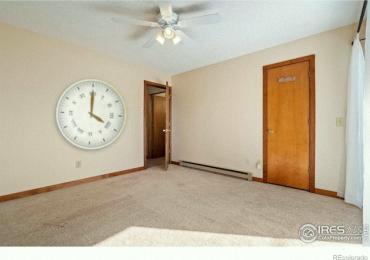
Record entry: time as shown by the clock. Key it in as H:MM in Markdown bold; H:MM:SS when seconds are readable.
**4:00**
